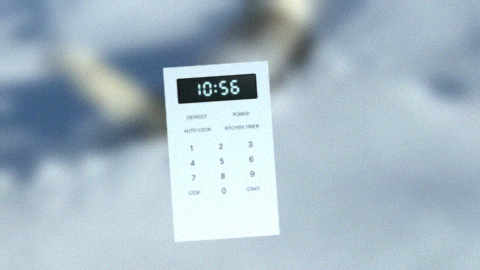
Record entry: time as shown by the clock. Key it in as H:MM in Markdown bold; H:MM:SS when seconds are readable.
**10:56**
